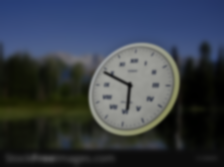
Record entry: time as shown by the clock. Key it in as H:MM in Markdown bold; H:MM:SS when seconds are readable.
**5:49**
